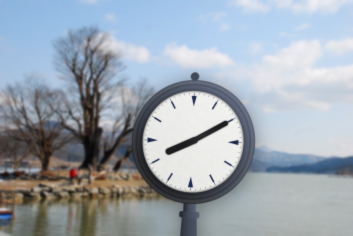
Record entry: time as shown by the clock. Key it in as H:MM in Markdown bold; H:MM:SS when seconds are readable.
**8:10**
